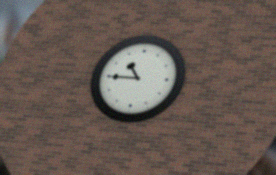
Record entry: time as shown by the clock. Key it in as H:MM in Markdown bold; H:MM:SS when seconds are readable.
**10:45**
